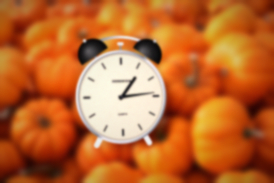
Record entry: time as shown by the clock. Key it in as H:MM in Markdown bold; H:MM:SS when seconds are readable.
**1:14**
